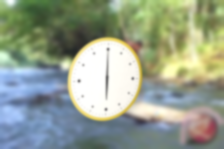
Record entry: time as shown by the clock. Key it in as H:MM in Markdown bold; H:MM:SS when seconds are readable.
**6:00**
